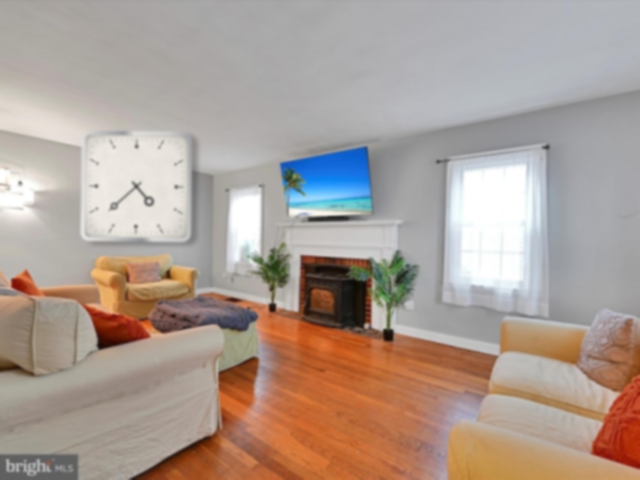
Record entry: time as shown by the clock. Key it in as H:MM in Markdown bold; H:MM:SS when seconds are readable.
**4:38**
